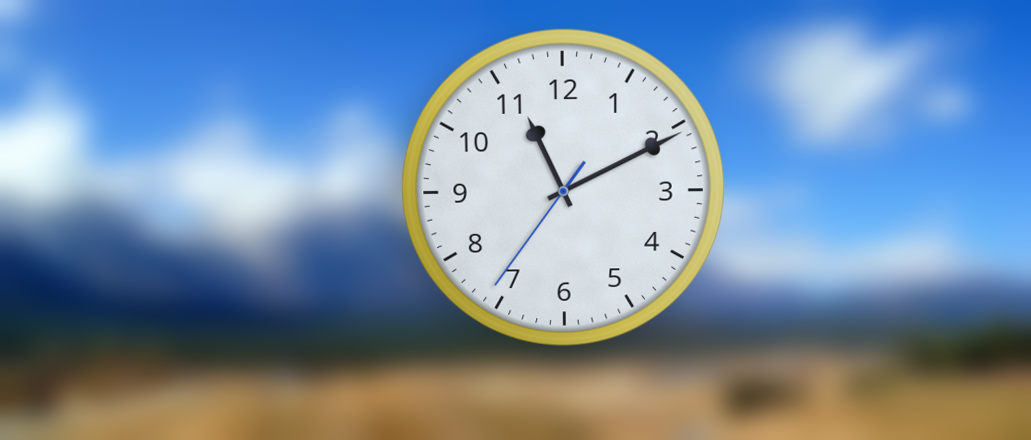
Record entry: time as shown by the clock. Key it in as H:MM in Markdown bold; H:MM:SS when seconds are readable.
**11:10:36**
